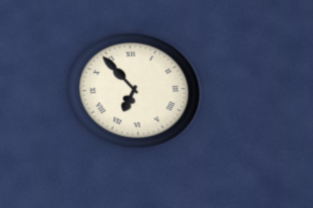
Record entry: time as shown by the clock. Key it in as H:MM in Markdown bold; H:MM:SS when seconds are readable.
**6:54**
